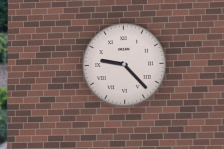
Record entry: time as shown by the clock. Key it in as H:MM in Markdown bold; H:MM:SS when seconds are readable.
**9:23**
